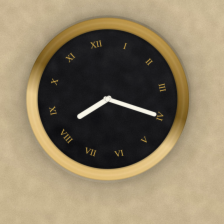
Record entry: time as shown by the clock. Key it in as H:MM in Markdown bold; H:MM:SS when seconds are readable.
**8:20**
